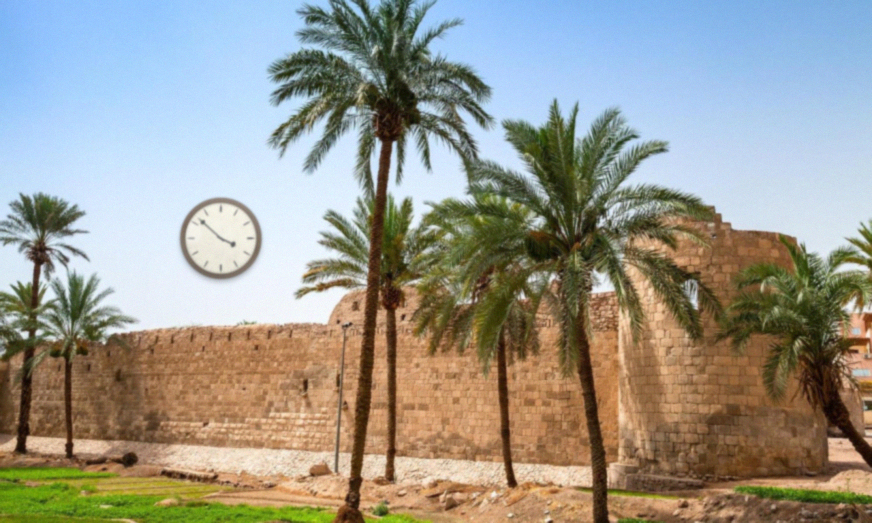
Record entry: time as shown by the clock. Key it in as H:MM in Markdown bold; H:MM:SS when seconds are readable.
**3:52**
